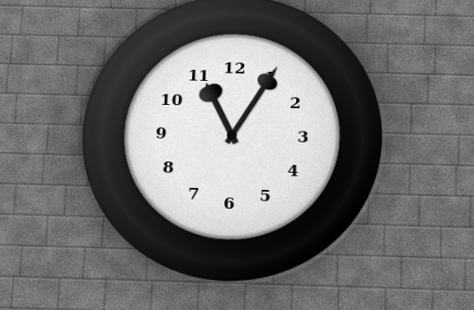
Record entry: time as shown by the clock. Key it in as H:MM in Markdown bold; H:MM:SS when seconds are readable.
**11:05**
